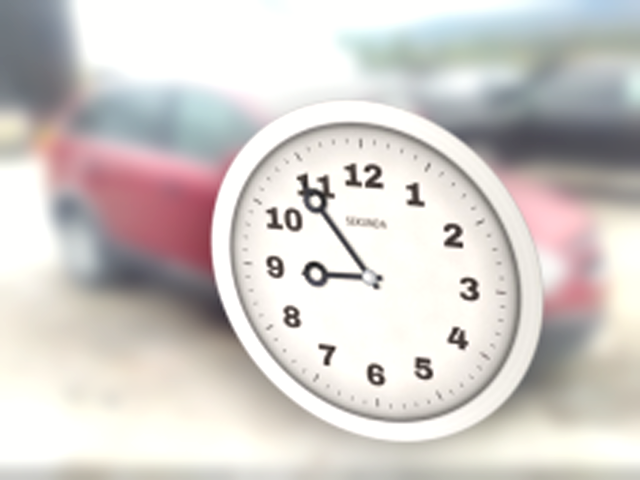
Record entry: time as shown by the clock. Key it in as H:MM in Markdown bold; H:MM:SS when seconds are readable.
**8:54**
